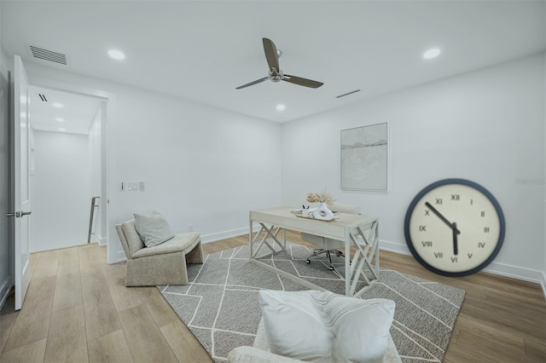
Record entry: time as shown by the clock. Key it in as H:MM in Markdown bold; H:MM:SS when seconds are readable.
**5:52**
